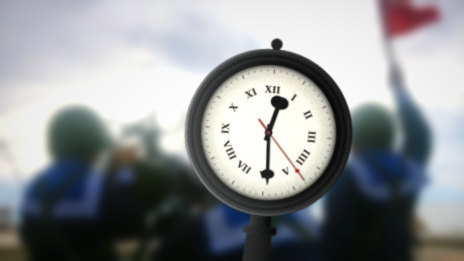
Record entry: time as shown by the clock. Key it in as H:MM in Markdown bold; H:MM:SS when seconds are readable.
**12:29:23**
